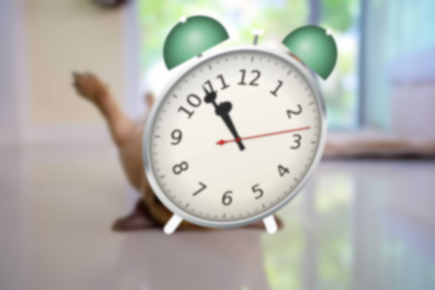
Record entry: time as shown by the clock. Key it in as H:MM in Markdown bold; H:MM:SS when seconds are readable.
**10:53:13**
